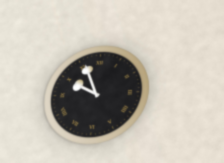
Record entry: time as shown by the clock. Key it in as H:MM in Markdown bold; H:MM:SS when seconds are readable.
**9:56**
